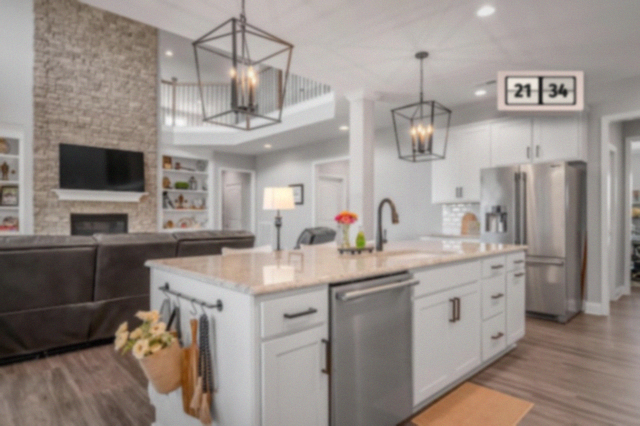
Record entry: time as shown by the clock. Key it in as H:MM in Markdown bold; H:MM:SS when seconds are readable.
**21:34**
